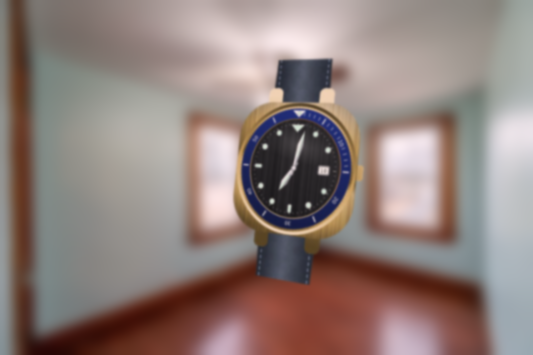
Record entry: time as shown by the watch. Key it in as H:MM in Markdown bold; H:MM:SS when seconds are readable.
**7:02**
